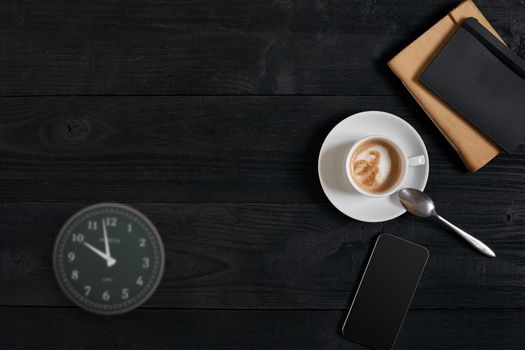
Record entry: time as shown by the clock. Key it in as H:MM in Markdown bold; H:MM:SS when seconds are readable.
**9:58**
